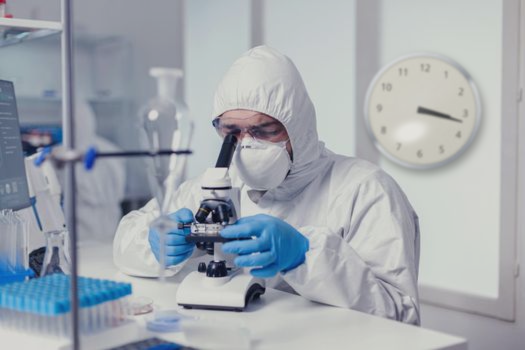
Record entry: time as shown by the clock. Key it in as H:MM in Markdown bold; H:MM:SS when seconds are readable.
**3:17**
